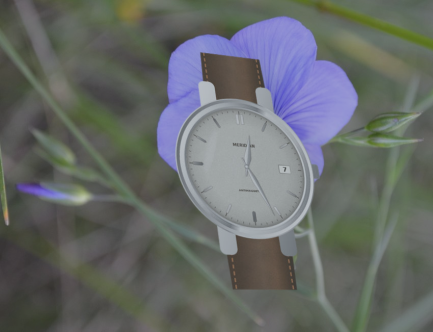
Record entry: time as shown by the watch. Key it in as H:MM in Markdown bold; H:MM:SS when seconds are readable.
**12:26**
